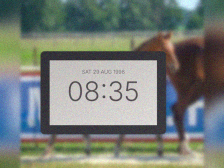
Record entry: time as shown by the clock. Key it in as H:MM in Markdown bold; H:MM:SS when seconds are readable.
**8:35**
